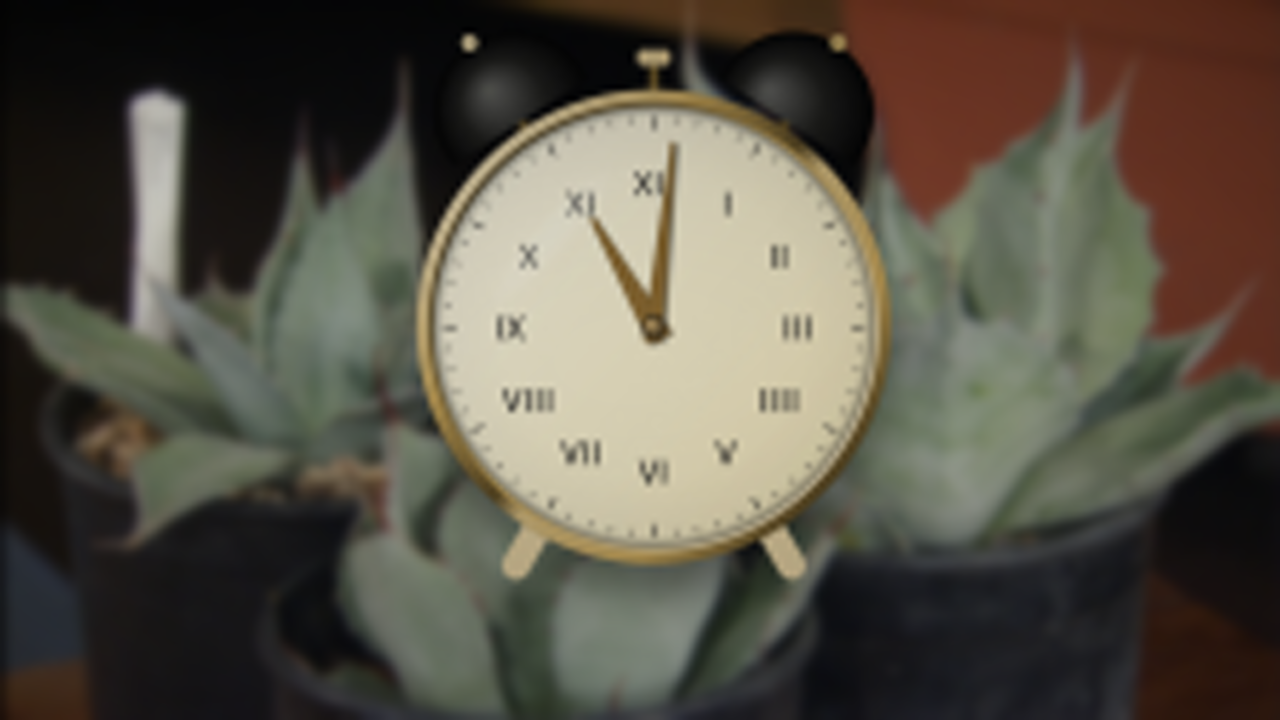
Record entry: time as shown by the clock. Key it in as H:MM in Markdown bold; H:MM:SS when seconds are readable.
**11:01**
